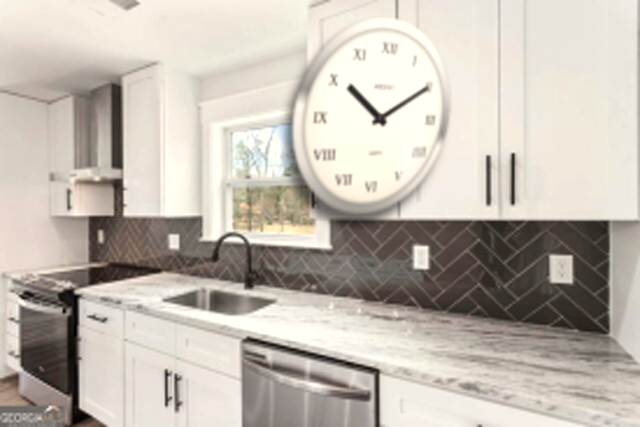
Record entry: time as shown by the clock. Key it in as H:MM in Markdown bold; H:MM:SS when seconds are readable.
**10:10**
